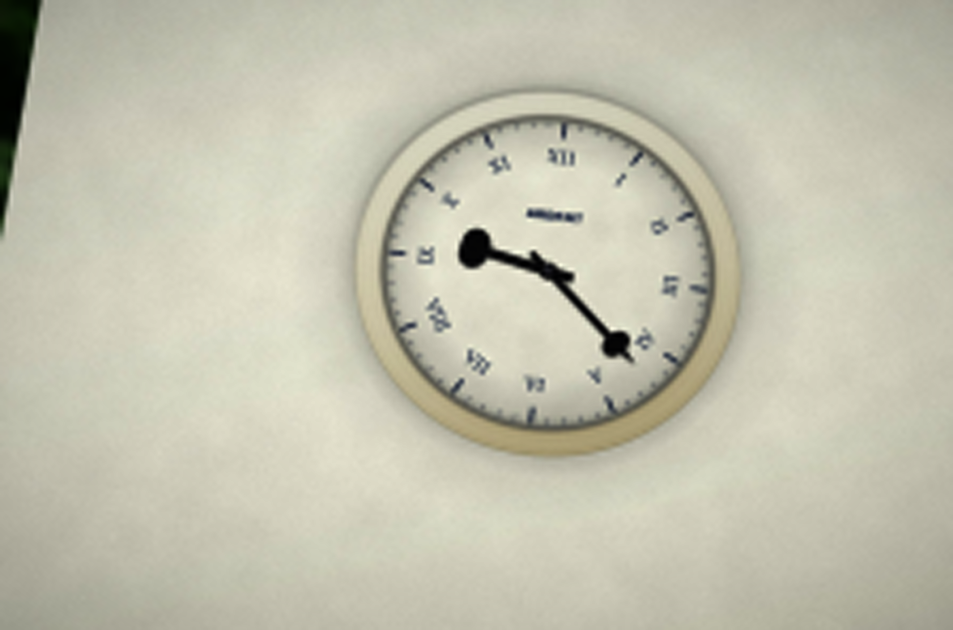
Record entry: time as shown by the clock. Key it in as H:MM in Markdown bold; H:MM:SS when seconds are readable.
**9:22**
